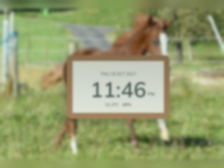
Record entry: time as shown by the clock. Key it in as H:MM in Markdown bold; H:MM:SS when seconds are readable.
**11:46**
